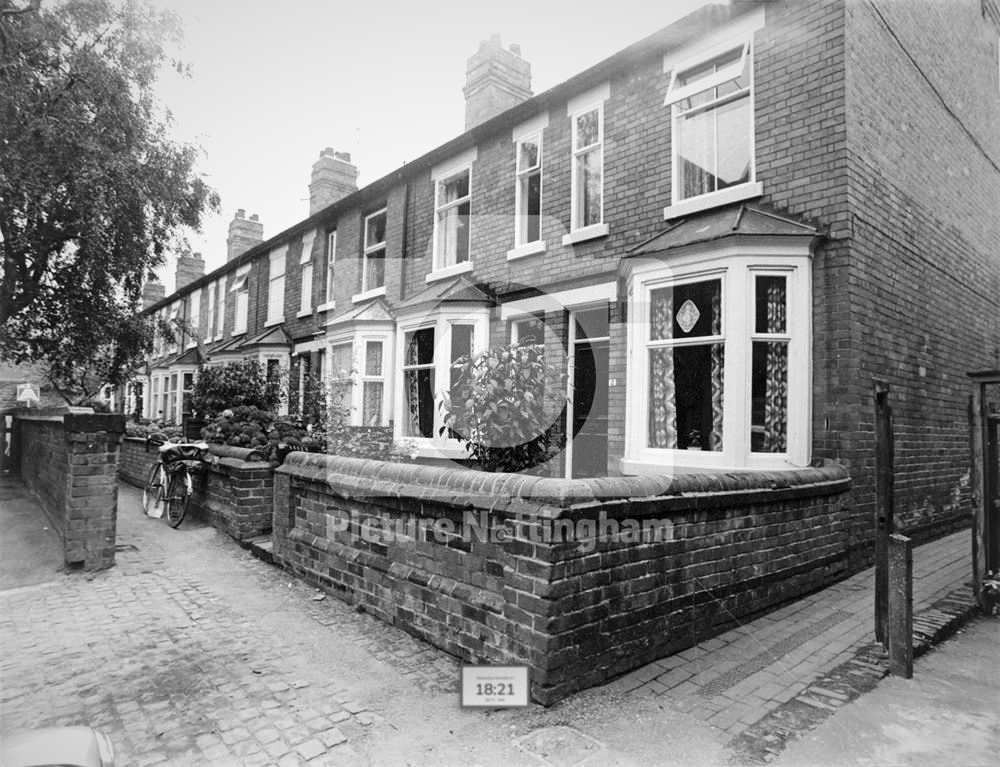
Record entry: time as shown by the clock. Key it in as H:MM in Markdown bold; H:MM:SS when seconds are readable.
**18:21**
